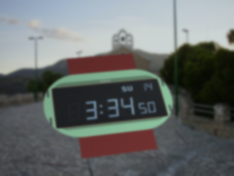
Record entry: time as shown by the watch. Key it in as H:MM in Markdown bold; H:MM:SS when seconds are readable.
**3:34:50**
